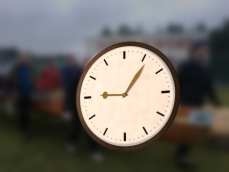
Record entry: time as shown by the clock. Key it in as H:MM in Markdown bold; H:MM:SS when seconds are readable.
**9:06**
